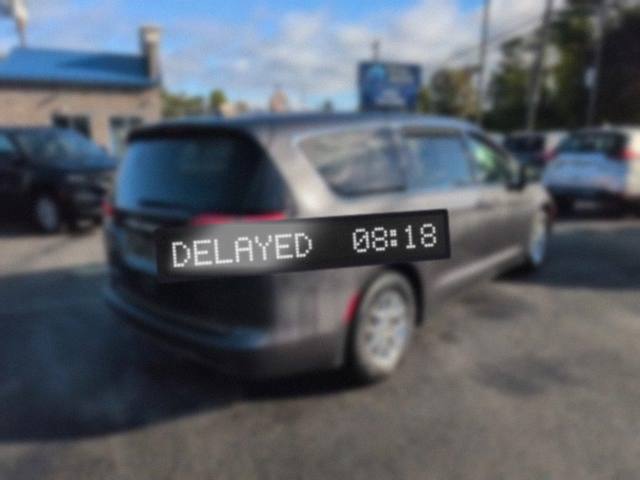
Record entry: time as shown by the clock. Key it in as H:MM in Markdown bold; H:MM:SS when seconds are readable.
**8:18**
